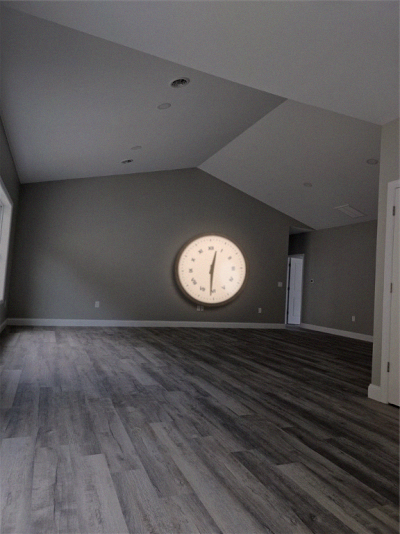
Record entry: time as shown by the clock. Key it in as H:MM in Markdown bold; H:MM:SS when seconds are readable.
**12:31**
